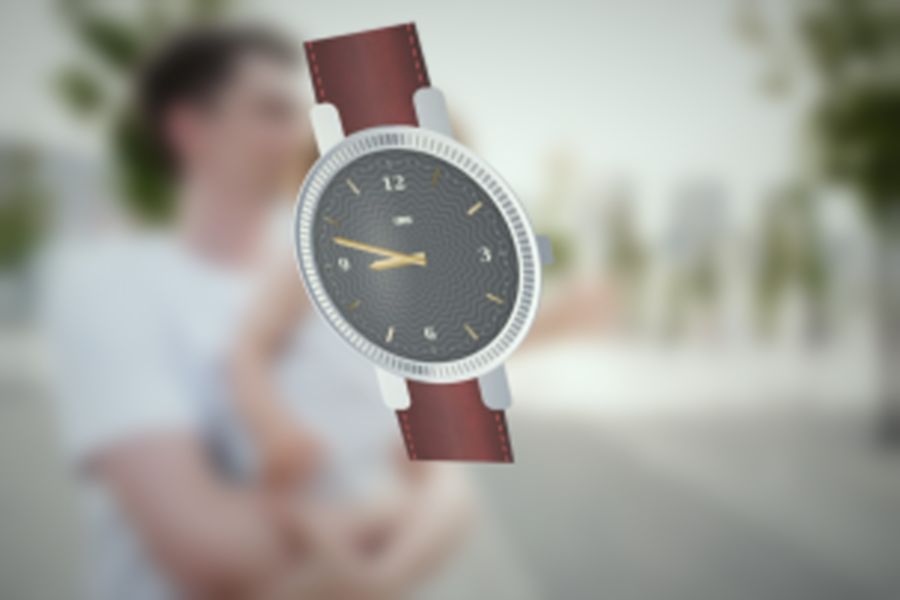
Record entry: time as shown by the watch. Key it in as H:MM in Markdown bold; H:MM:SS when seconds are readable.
**8:48**
